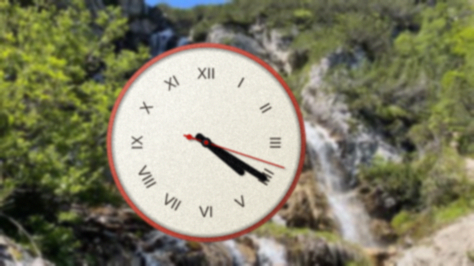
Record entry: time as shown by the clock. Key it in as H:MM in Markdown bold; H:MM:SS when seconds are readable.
**4:20:18**
